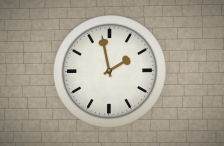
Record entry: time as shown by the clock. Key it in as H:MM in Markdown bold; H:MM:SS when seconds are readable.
**1:58**
